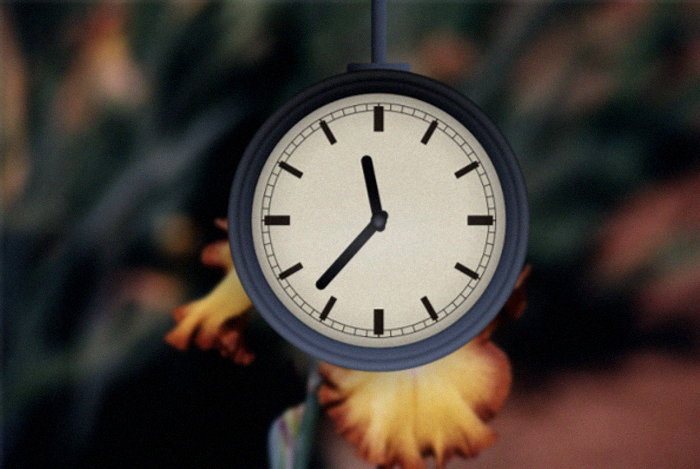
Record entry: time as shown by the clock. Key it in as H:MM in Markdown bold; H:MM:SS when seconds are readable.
**11:37**
